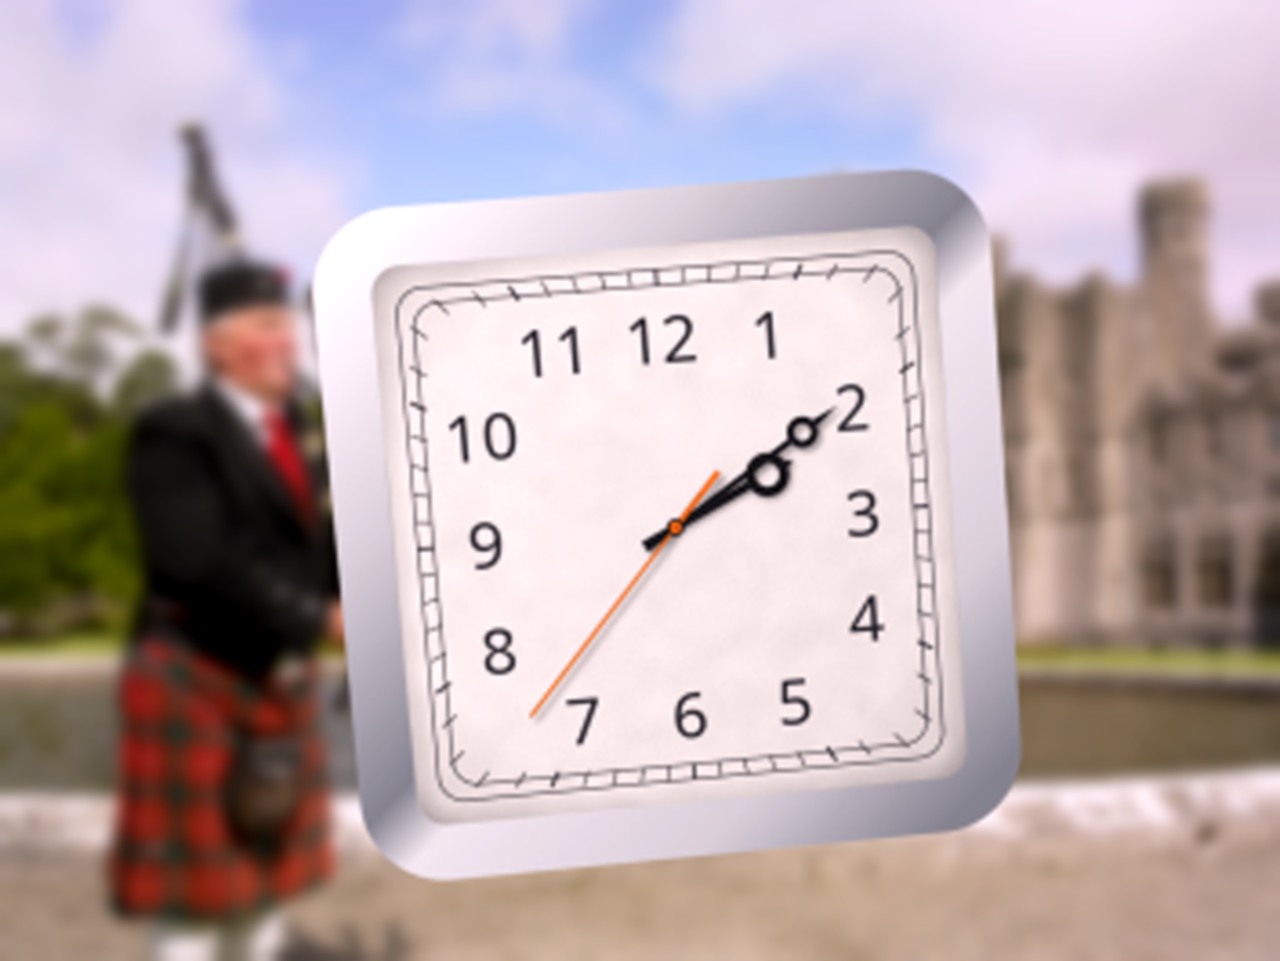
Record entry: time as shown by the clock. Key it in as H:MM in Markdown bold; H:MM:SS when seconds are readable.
**2:09:37**
